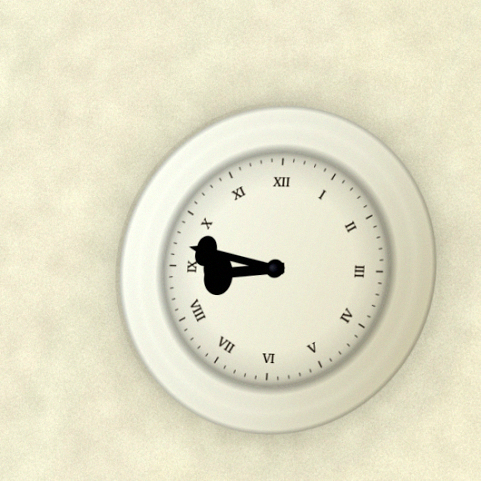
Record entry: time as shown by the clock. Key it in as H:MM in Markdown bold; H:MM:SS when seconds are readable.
**8:47**
